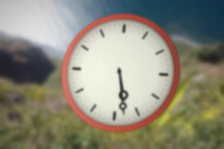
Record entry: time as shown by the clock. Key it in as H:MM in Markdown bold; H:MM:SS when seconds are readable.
**5:28**
